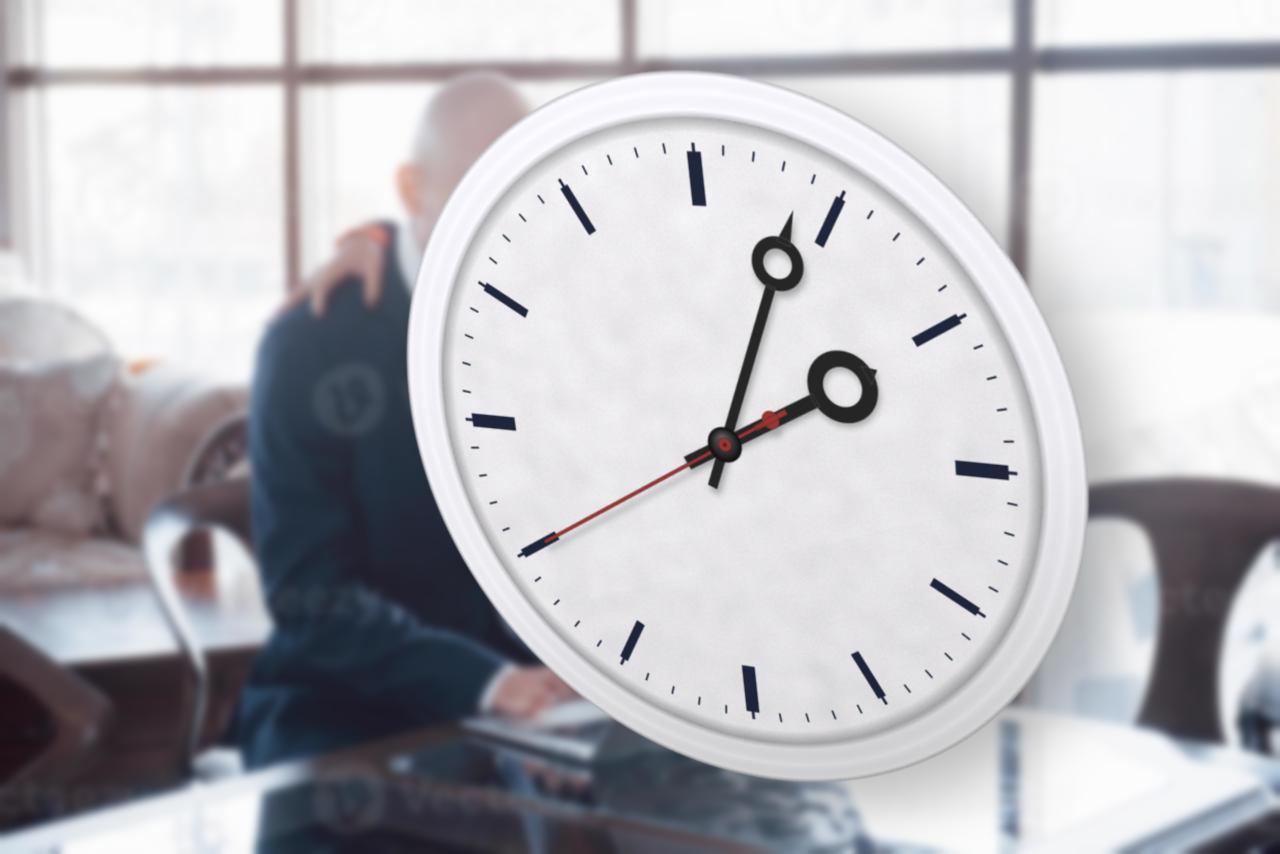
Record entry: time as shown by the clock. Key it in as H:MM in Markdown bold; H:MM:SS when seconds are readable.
**2:03:40**
